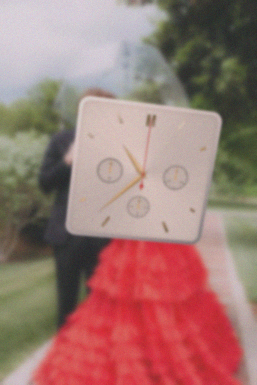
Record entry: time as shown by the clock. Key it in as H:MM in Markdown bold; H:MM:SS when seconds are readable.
**10:37**
